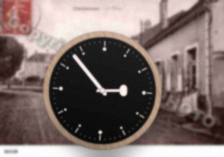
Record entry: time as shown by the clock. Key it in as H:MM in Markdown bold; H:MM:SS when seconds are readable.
**2:53**
